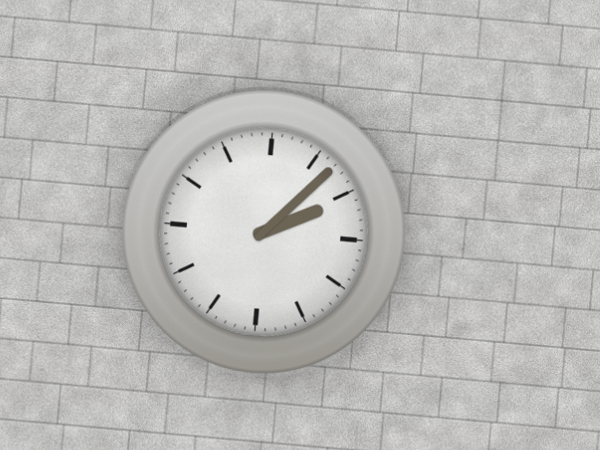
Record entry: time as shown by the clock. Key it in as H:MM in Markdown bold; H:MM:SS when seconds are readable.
**2:07**
